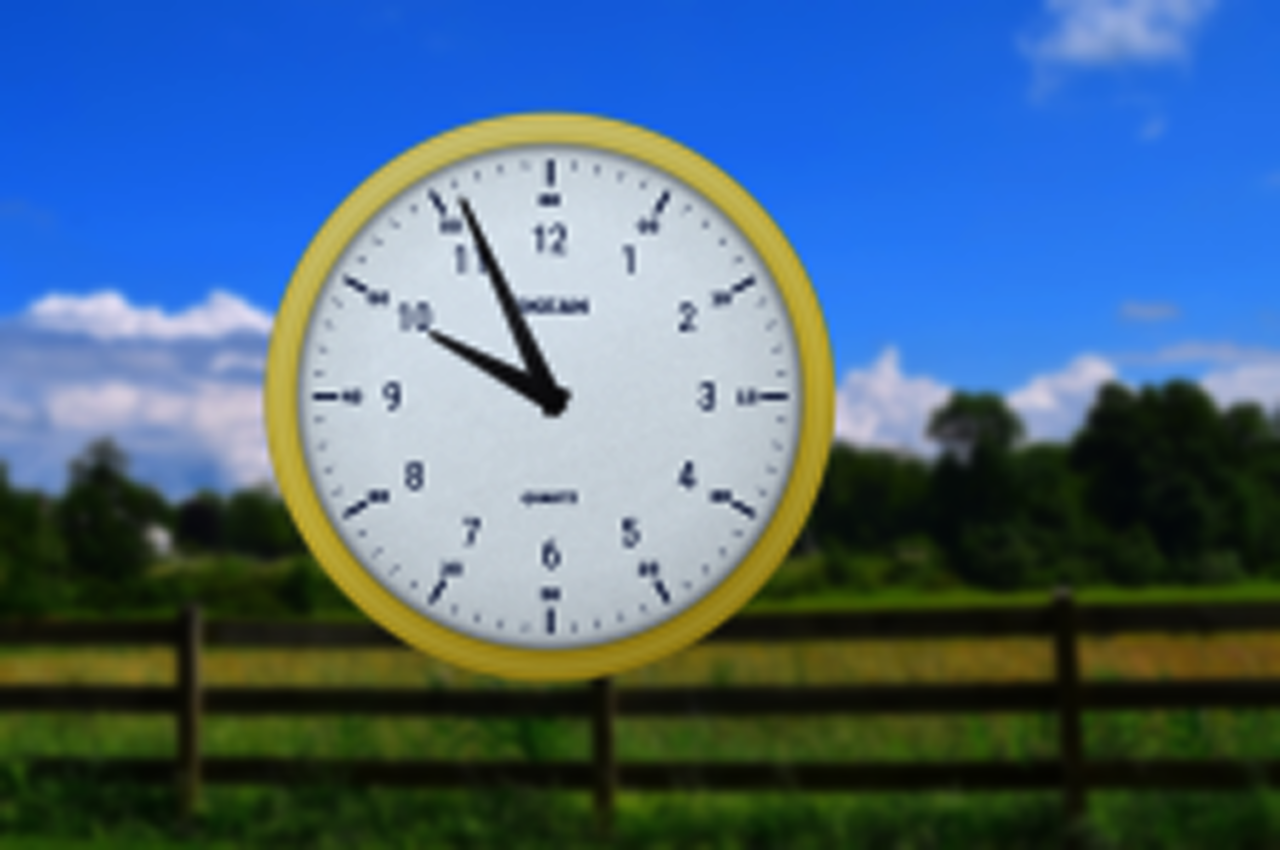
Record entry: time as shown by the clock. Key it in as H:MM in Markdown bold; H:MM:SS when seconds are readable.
**9:56**
